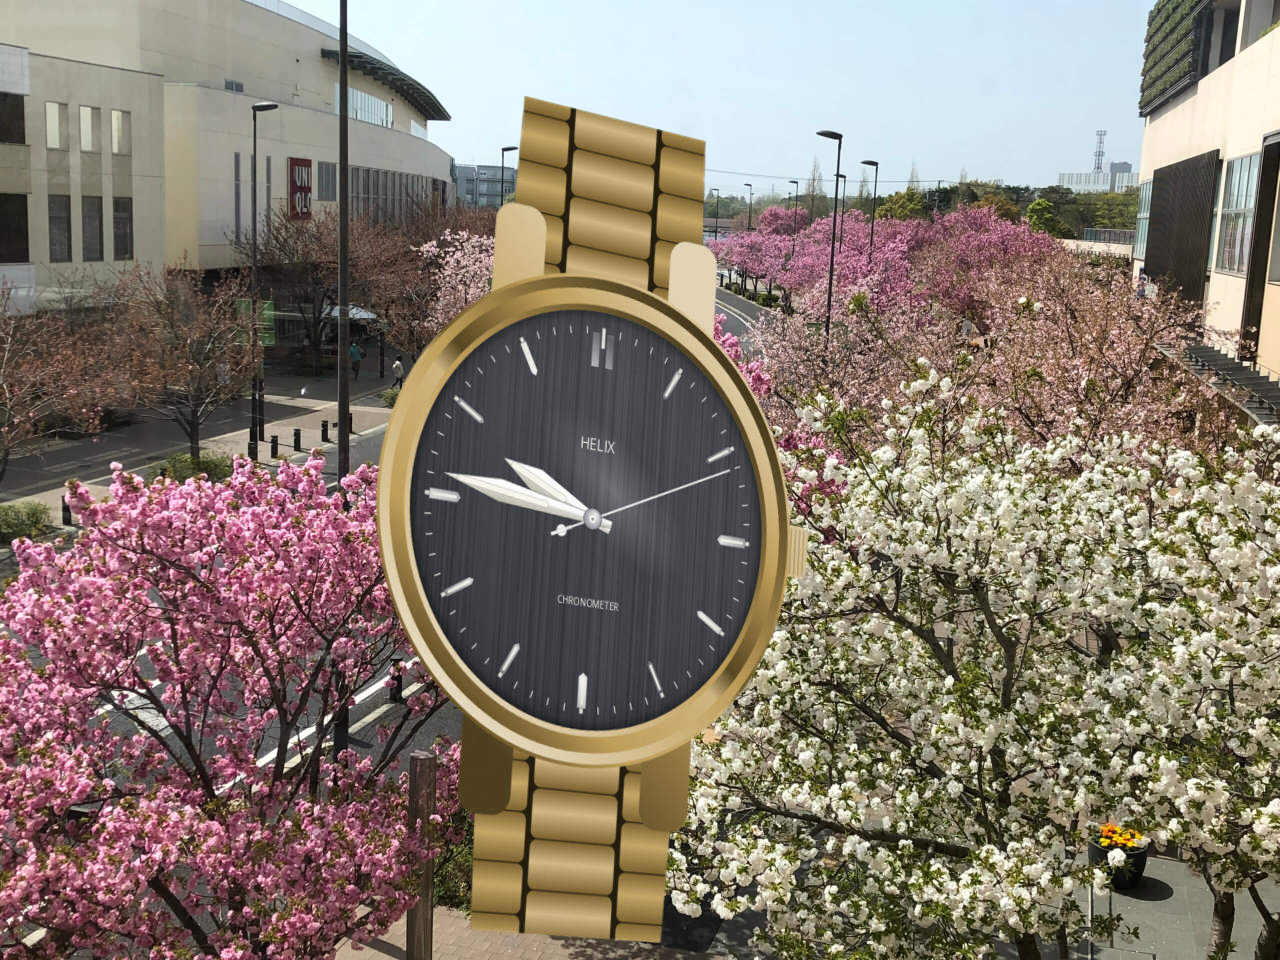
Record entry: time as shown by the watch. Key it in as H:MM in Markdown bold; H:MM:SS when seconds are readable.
**9:46:11**
